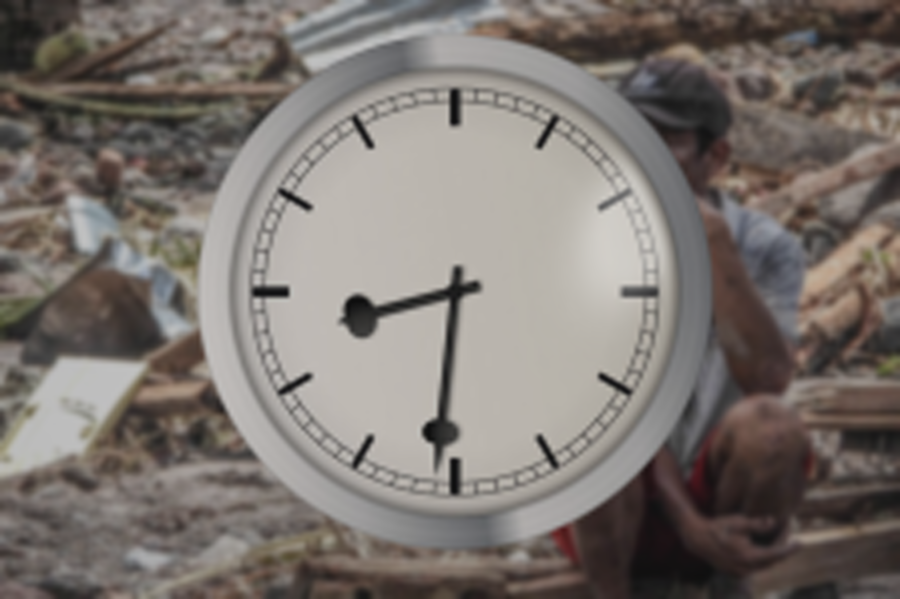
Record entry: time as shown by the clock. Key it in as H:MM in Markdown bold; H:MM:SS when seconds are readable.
**8:31**
